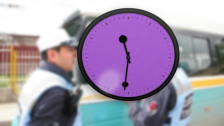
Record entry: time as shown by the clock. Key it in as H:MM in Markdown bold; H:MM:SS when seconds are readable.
**11:31**
